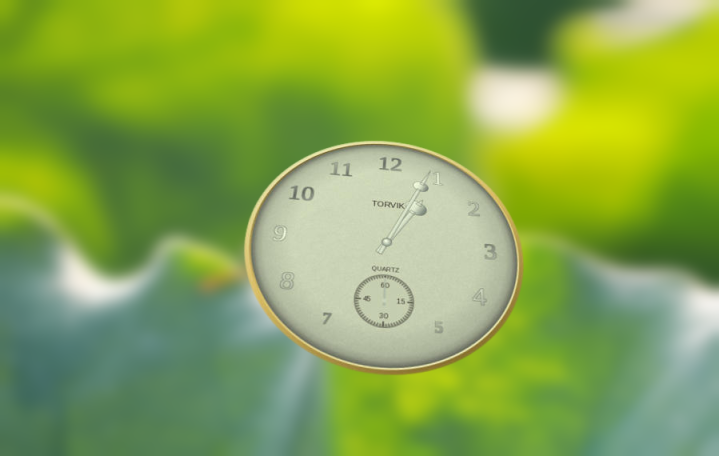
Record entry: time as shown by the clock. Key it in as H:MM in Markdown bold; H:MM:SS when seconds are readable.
**1:04**
